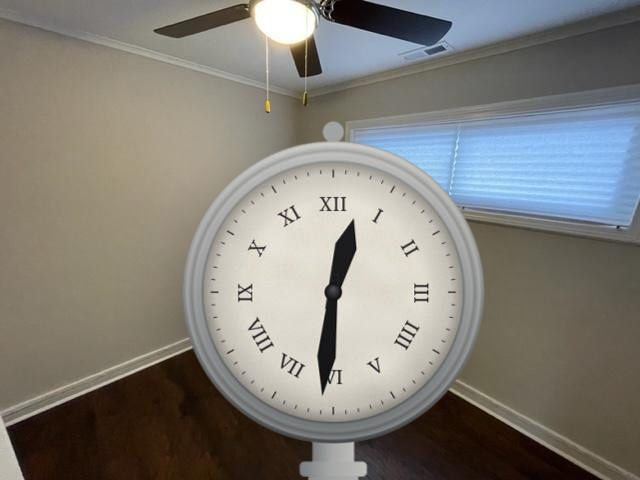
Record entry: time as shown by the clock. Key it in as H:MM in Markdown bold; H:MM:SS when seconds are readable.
**12:31**
